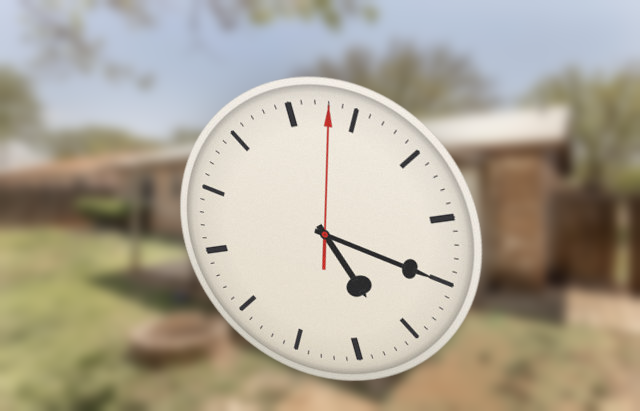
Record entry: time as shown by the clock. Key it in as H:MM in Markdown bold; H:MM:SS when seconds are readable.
**5:20:03**
